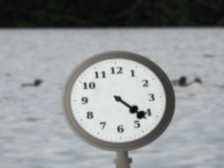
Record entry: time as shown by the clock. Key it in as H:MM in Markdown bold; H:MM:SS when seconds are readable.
**4:22**
